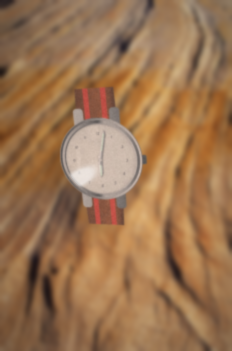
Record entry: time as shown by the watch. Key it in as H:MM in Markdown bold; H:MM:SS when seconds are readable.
**6:02**
